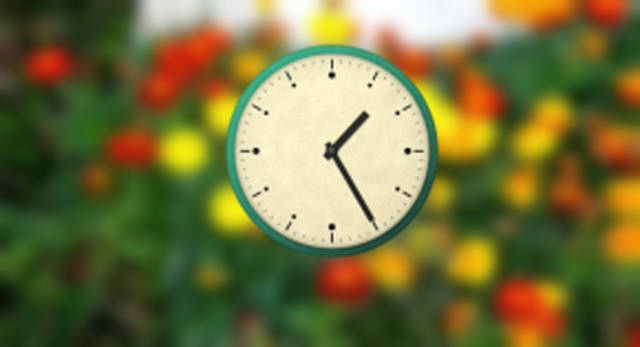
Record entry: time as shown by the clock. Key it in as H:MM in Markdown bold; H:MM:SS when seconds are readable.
**1:25**
